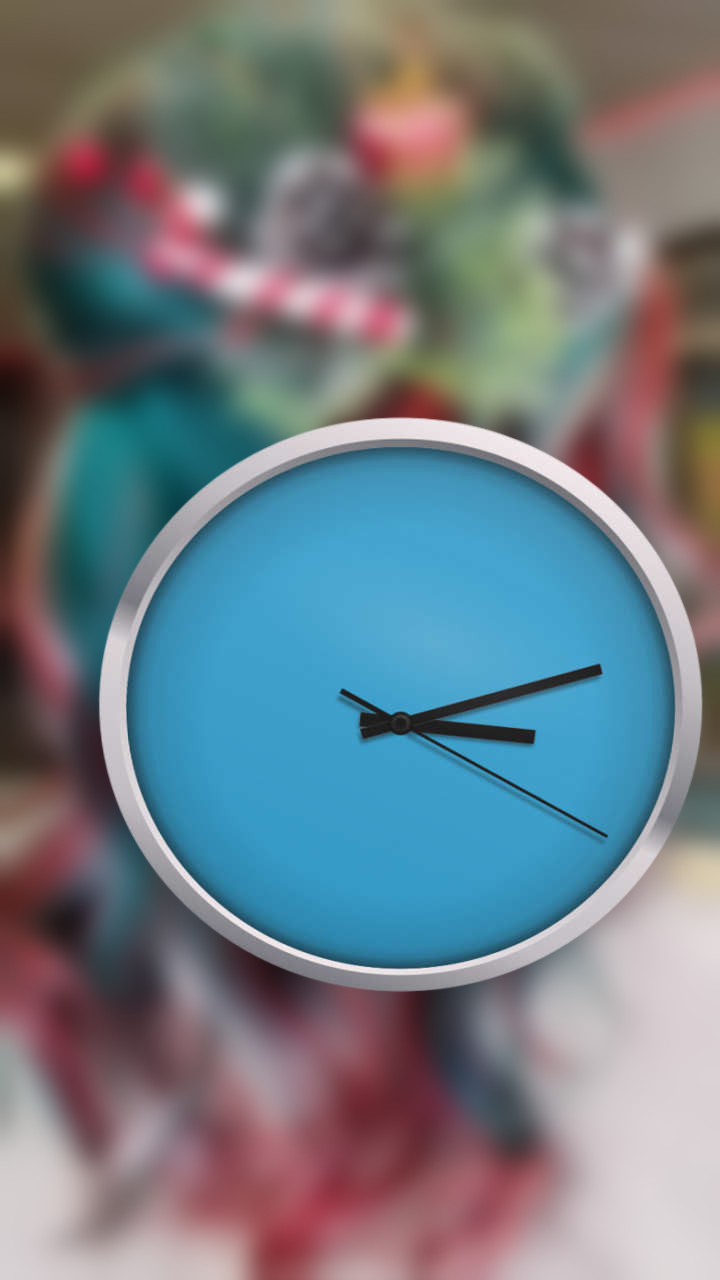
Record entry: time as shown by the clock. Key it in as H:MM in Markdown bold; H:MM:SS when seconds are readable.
**3:12:20**
